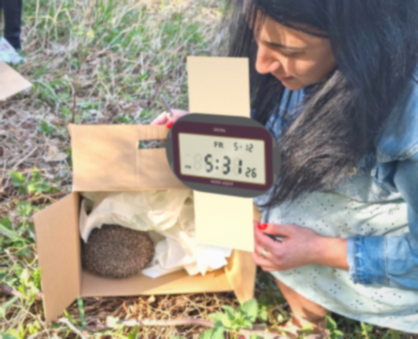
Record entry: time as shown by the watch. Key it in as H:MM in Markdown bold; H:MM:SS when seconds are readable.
**5:31**
